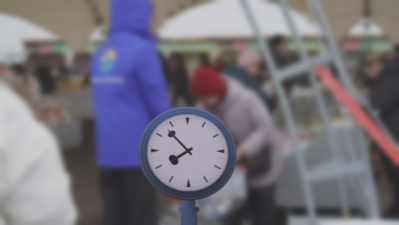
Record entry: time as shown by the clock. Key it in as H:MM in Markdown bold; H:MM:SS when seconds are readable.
**7:53**
